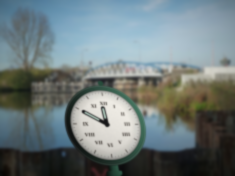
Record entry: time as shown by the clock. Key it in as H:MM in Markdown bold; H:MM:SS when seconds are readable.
**11:50**
